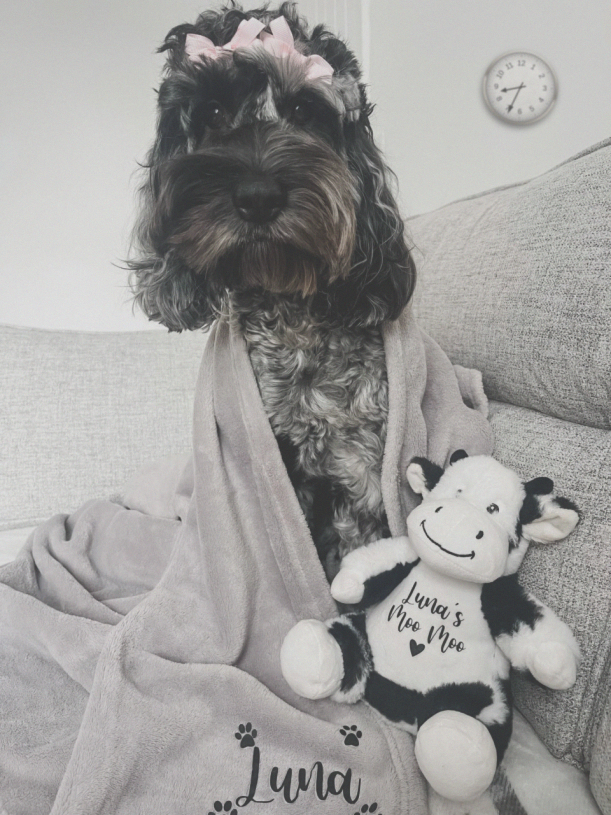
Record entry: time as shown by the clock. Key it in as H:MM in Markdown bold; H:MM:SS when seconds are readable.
**8:34**
